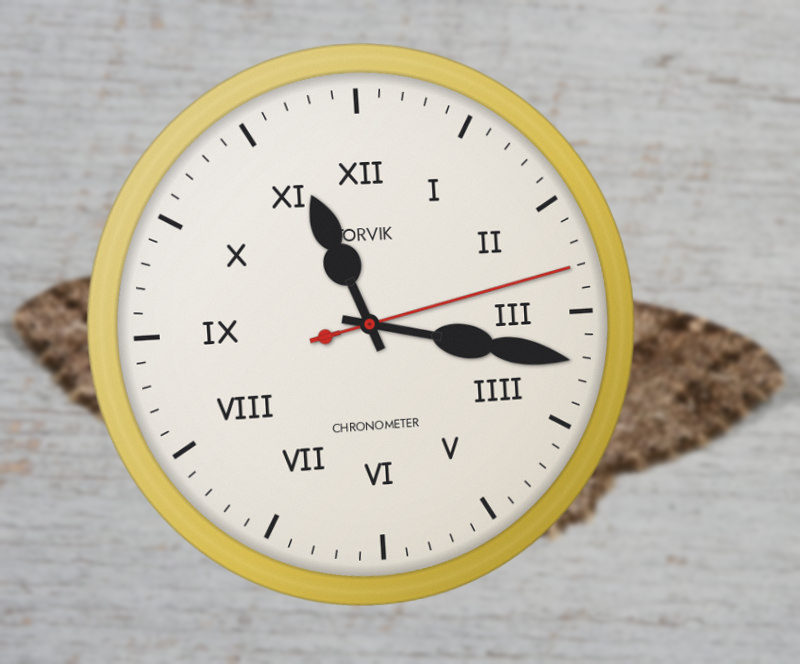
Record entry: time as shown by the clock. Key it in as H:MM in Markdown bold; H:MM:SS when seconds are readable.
**11:17:13**
